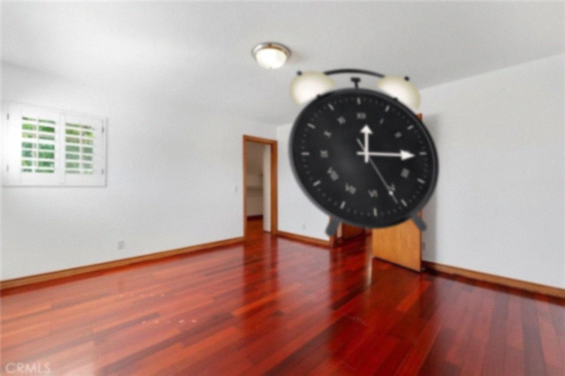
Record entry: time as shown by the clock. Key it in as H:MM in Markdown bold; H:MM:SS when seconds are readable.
**12:15:26**
